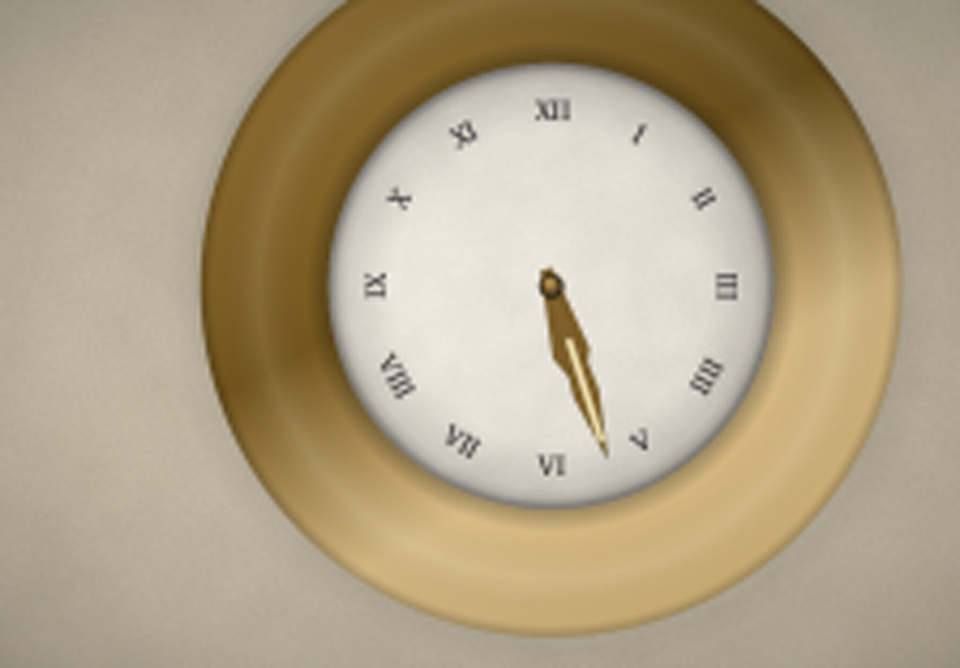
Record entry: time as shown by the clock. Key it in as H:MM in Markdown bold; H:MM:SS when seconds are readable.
**5:27**
